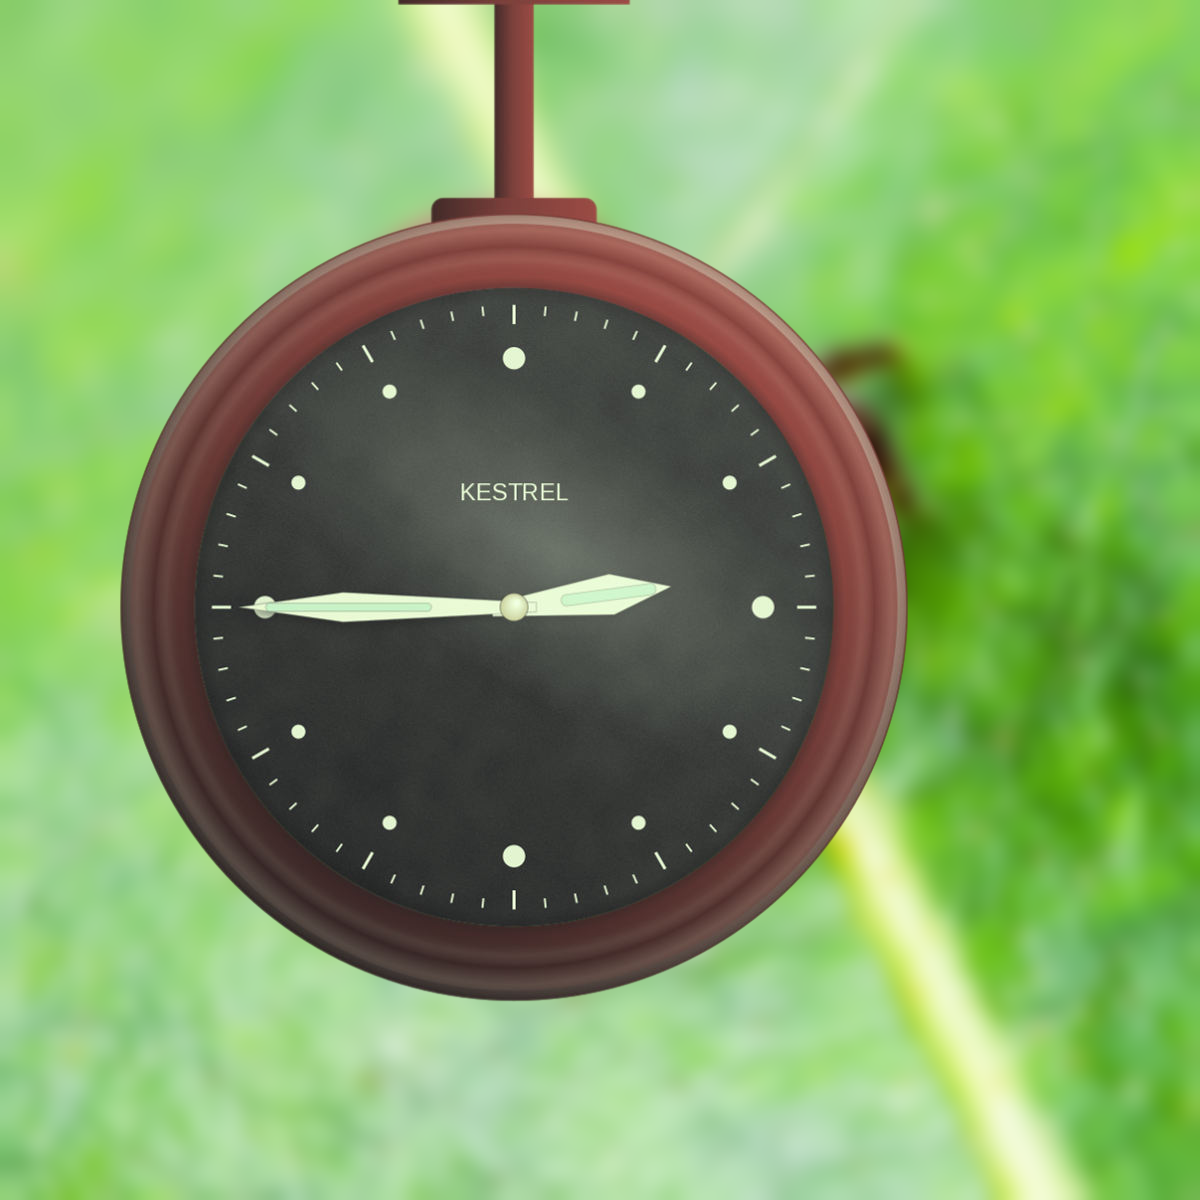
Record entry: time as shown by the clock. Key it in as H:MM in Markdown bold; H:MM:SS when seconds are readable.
**2:45**
